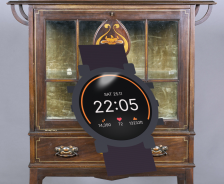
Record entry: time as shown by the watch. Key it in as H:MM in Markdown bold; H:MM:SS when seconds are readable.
**22:05**
